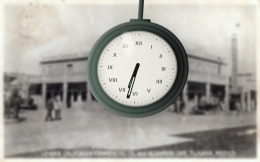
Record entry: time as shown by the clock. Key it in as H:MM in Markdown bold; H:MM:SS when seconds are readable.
**6:32**
